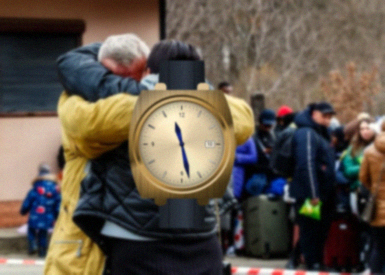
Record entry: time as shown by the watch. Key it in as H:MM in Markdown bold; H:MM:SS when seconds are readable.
**11:28**
